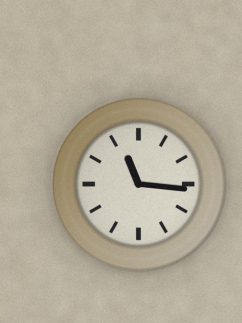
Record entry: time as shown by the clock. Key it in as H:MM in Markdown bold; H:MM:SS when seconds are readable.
**11:16**
